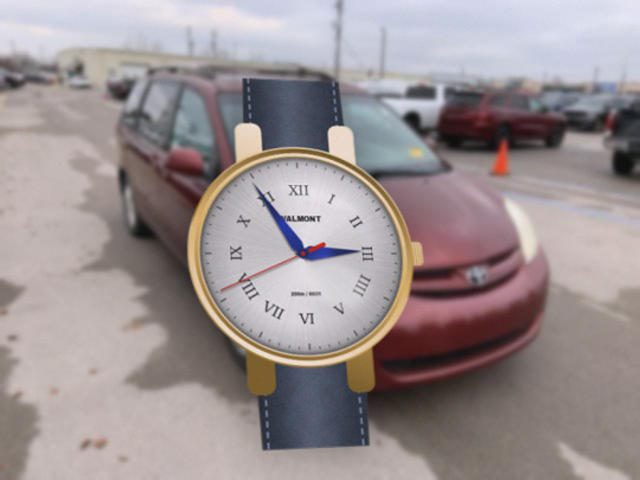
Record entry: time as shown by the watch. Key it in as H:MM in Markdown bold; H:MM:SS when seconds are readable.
**2:54:41**
